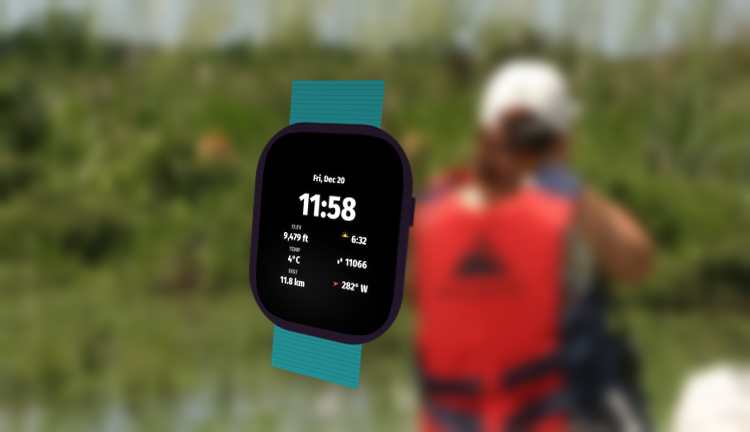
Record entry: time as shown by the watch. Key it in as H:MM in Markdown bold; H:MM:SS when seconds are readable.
**11:58**
